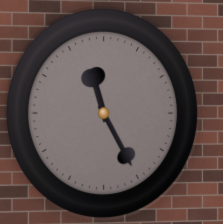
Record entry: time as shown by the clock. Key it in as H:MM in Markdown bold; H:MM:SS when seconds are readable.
**11:25**
